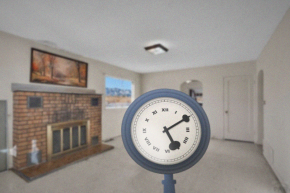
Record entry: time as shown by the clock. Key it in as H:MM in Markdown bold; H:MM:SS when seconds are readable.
**5:10**
